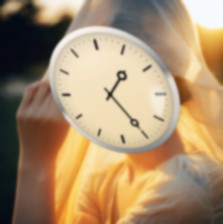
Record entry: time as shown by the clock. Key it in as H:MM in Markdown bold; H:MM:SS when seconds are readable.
**1:25**
